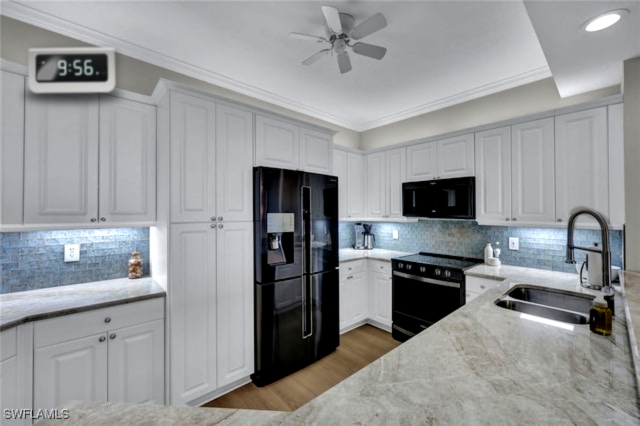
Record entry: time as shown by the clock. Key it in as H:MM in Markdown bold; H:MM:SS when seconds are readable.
**9:56**
